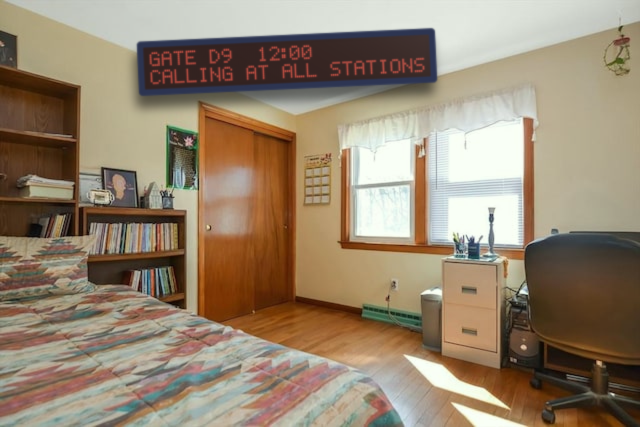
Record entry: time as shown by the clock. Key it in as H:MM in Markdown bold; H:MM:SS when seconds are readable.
**12:00**
